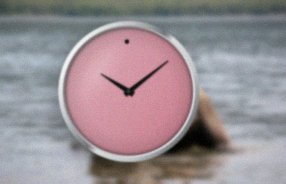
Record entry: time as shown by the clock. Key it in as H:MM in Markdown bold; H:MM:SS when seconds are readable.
**10:09**
